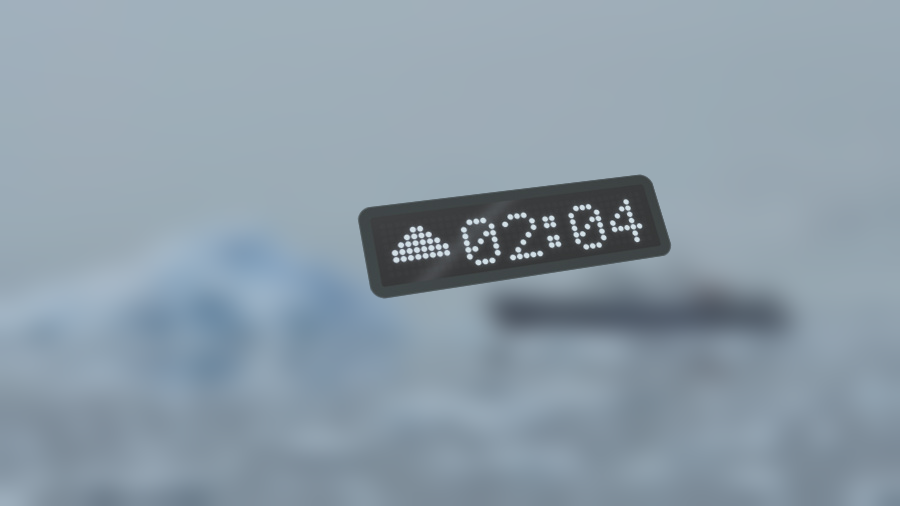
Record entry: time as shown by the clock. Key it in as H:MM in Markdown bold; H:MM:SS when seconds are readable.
**2:04**
